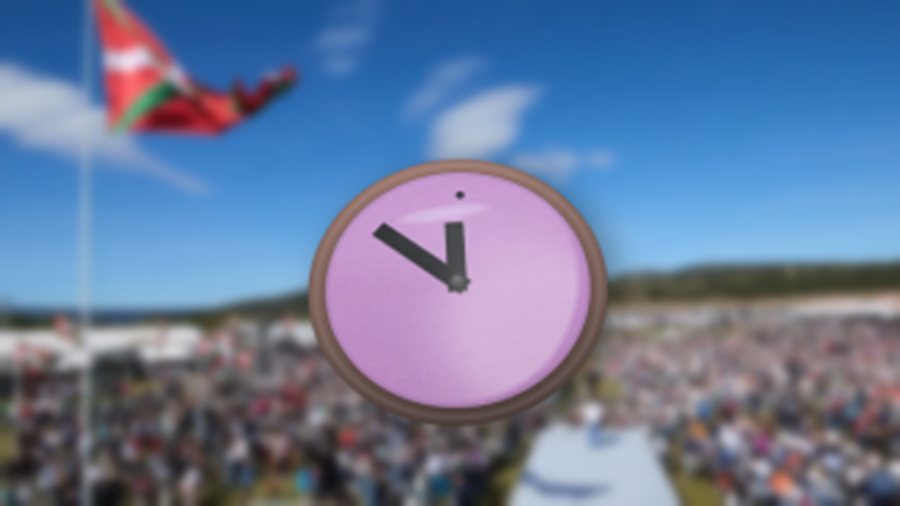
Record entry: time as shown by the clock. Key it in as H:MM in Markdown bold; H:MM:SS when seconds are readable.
**11:51**
